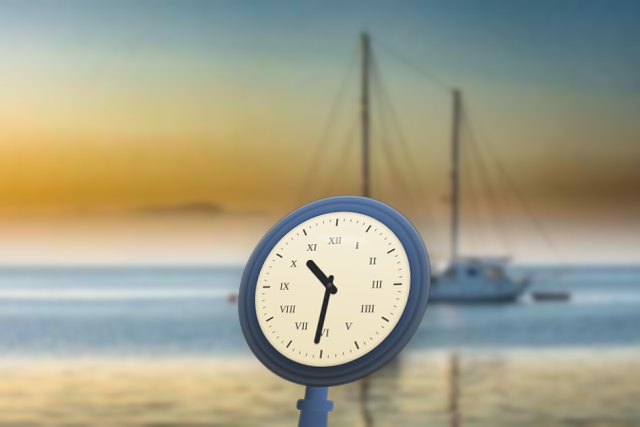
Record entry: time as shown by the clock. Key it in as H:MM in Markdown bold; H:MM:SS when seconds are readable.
**10:31**
